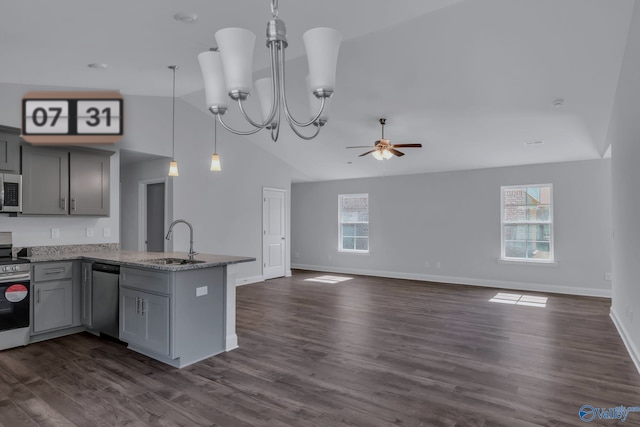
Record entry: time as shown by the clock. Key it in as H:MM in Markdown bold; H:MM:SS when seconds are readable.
**7:31**
